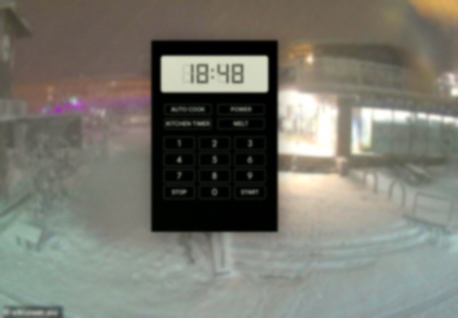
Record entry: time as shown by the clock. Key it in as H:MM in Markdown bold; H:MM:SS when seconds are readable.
**18:48**
